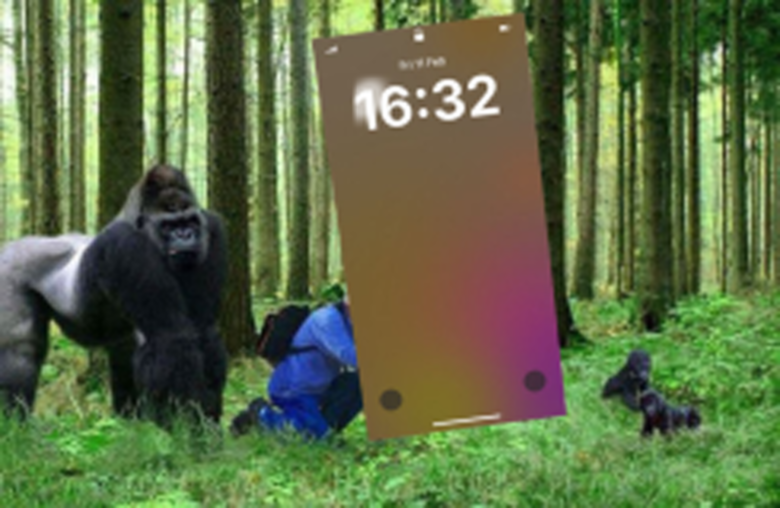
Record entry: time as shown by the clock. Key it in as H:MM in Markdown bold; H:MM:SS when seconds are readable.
**16:32**
